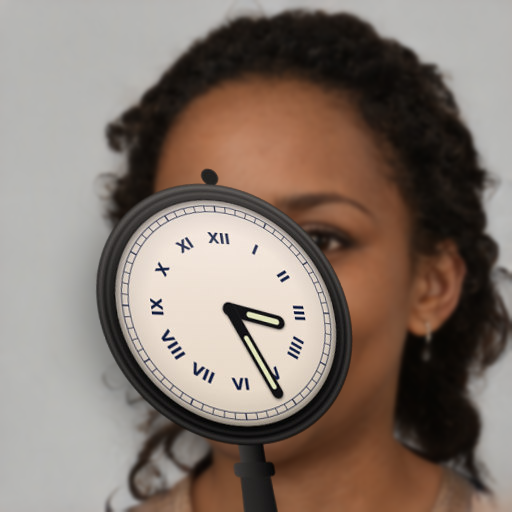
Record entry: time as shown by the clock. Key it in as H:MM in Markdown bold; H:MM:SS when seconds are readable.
**3:26**
